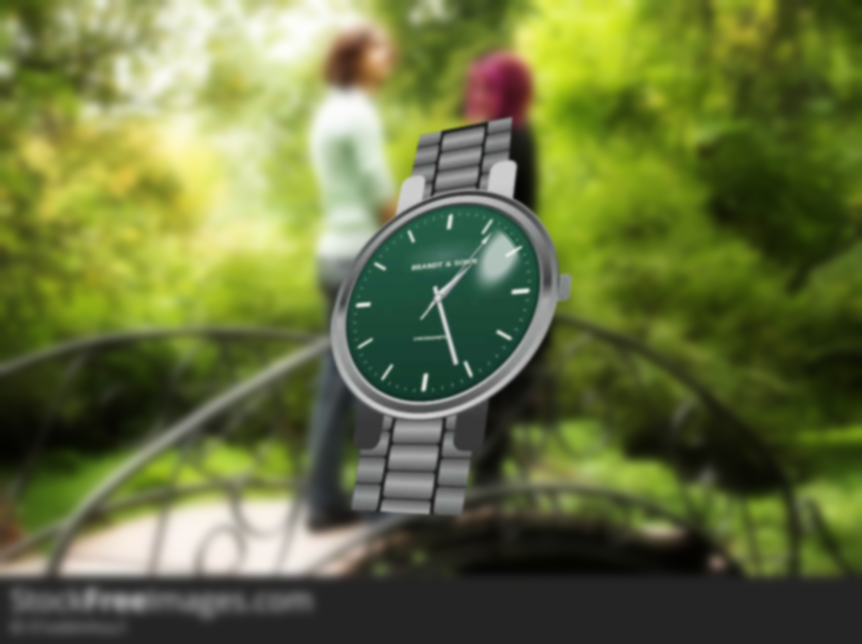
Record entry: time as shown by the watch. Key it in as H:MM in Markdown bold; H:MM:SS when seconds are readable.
**1:26:06**
